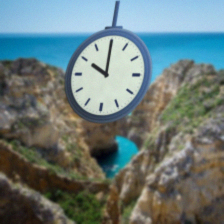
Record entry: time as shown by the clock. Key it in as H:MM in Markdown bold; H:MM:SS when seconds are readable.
**10:00**
